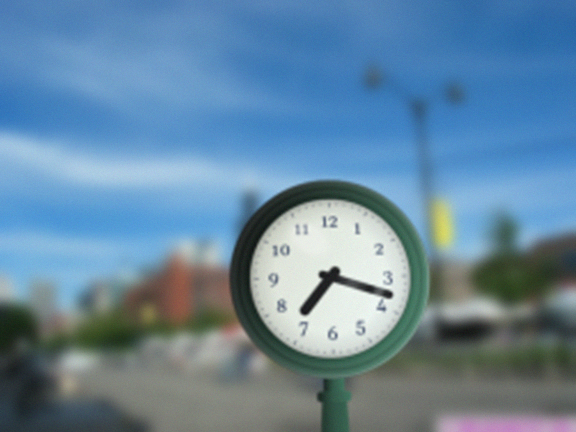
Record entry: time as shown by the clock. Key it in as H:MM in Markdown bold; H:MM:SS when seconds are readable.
**7:18**
